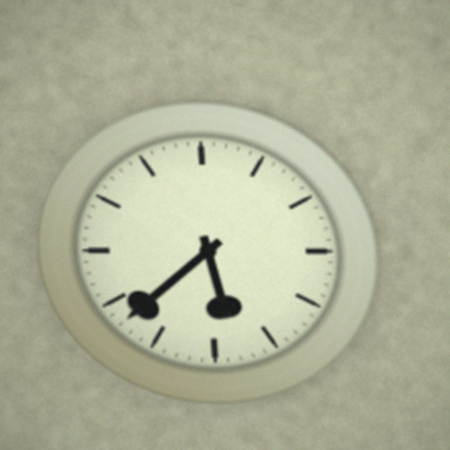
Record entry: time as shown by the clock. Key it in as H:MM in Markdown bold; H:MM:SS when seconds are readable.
**5:38**
